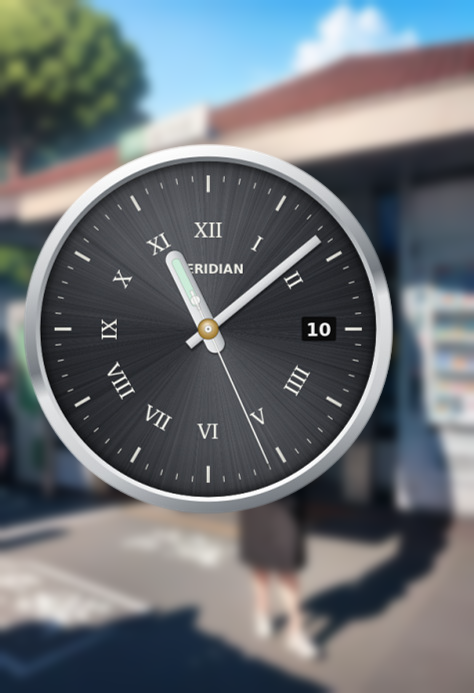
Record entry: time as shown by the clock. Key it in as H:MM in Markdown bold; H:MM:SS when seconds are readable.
**11:08:26**
